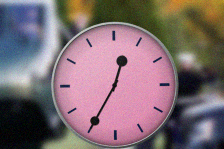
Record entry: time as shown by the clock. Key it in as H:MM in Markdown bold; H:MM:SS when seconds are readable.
**12:35**
